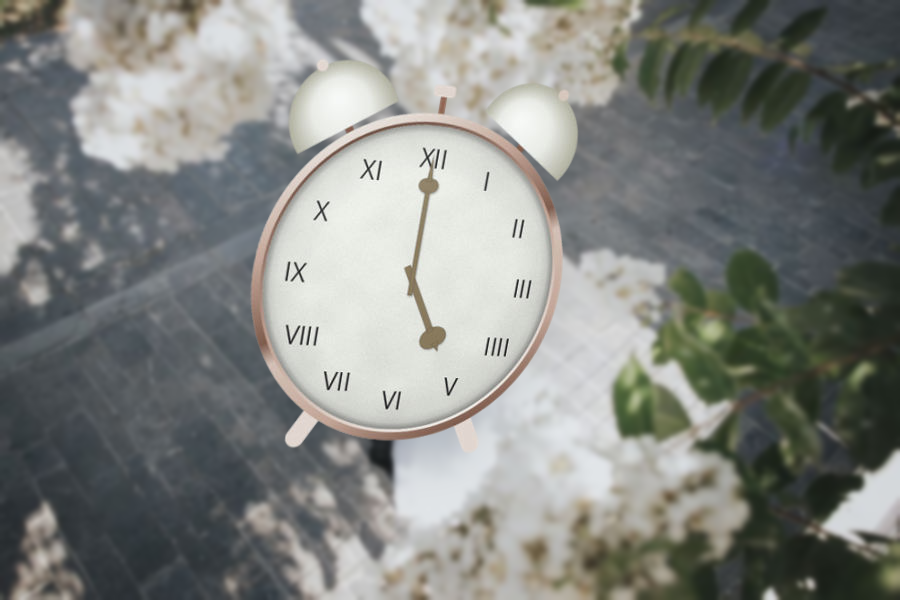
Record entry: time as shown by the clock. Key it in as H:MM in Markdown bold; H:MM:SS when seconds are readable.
**5:00**
